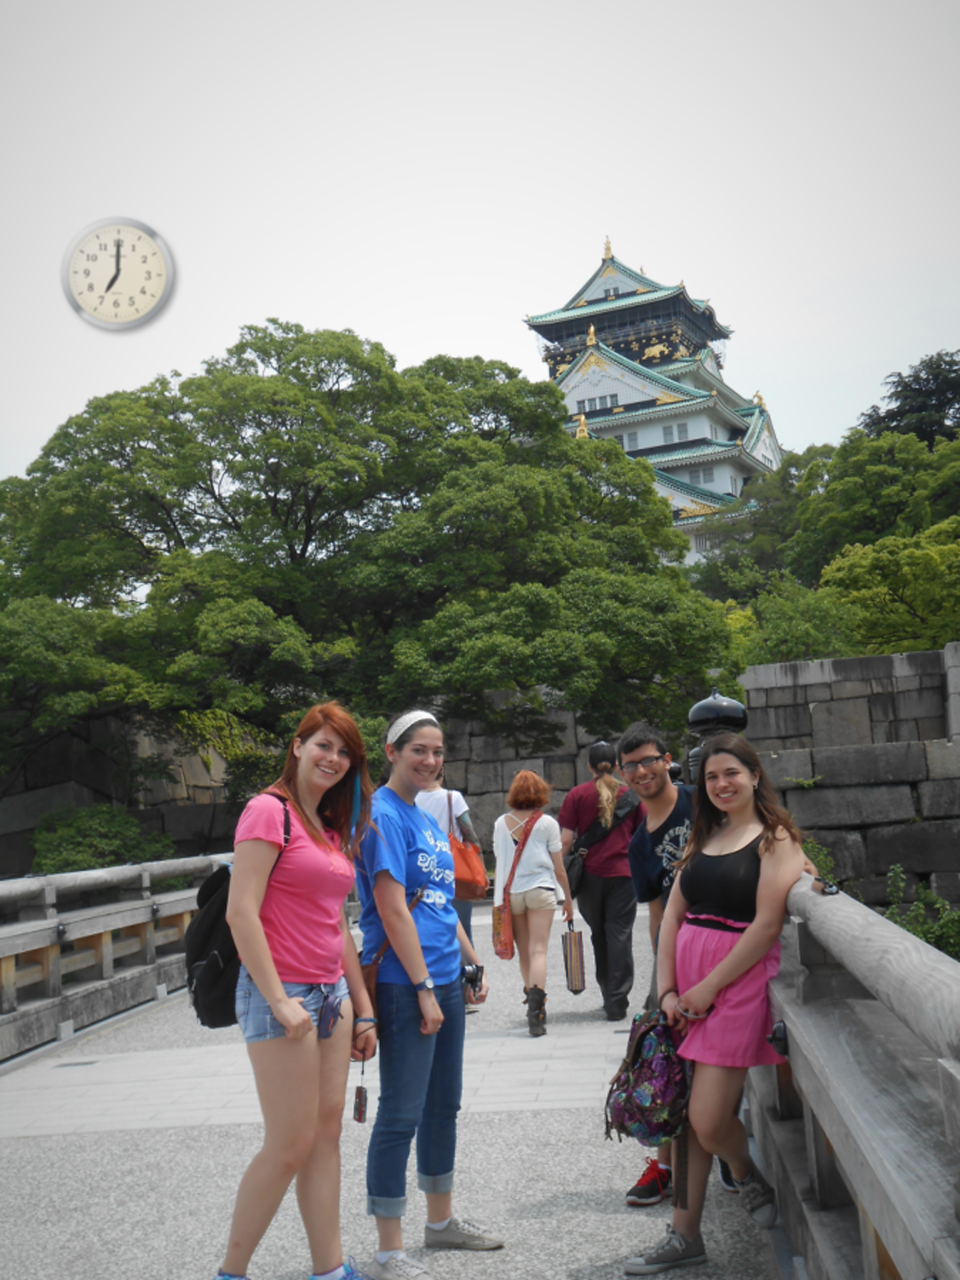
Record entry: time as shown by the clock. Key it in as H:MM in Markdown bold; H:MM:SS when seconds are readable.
**7:00**
